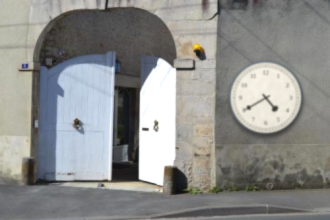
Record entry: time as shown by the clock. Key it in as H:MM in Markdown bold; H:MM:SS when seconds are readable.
**4:40**
